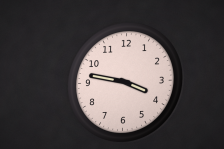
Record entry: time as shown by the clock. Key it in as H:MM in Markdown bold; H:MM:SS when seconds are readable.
**3:47**
